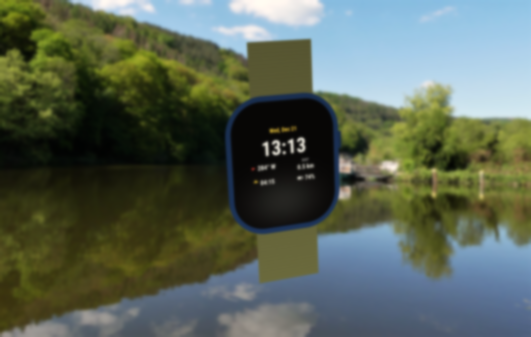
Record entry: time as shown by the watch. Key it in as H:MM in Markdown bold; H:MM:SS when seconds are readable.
**13:13**
